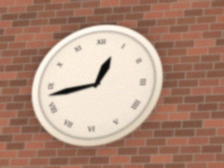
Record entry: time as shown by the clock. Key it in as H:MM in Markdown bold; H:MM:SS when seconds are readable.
**12:43**
